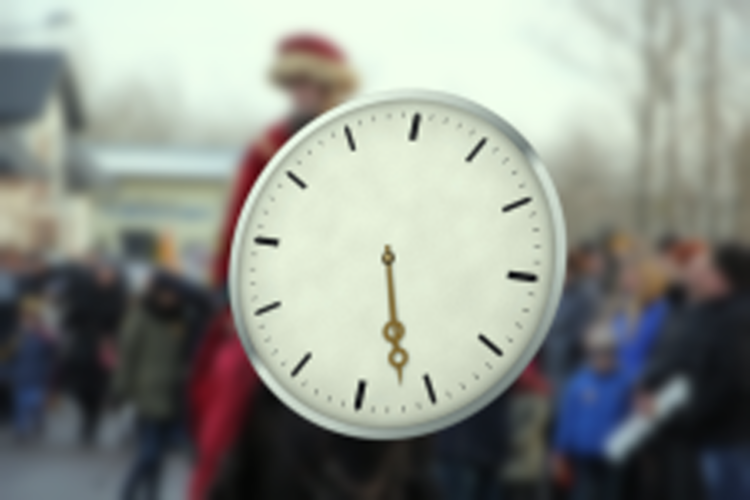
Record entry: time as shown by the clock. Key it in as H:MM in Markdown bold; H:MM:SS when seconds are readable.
**5:27**
